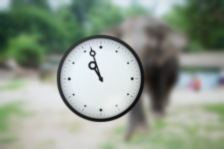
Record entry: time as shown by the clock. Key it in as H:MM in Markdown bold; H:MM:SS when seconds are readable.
**10:57**
